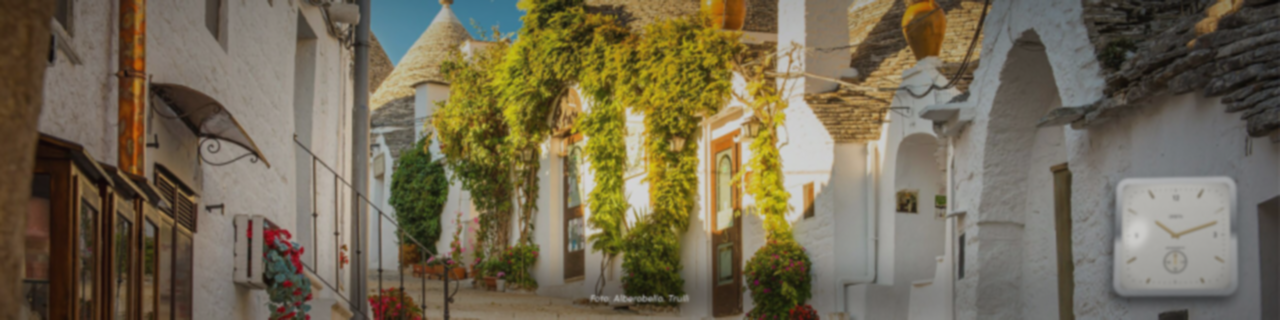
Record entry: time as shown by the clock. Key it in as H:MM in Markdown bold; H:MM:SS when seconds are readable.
**10:12**
